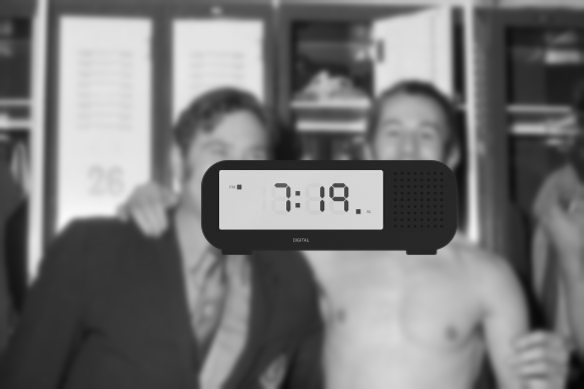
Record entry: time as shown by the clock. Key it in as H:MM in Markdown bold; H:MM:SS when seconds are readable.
**7:19**
